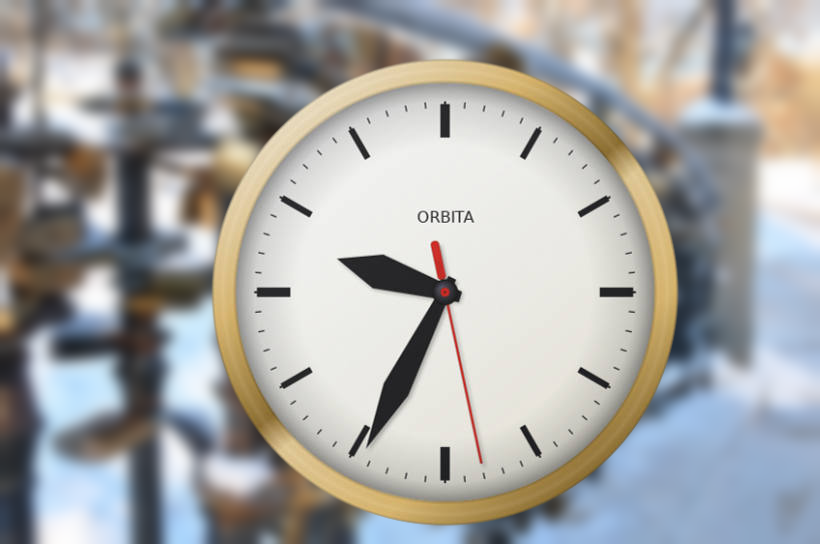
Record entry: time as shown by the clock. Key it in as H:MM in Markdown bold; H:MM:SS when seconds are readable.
**9:34:28**
